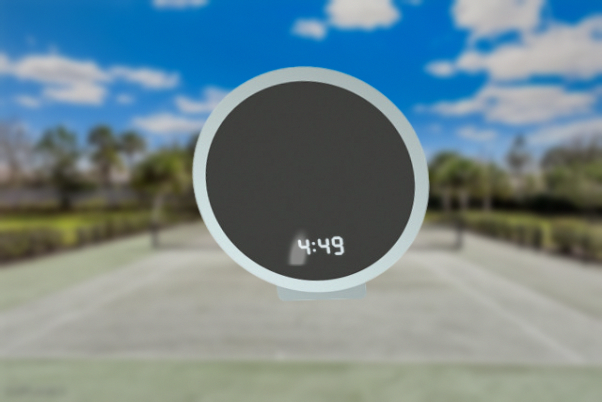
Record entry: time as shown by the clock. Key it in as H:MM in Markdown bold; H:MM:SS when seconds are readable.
**4:49**
